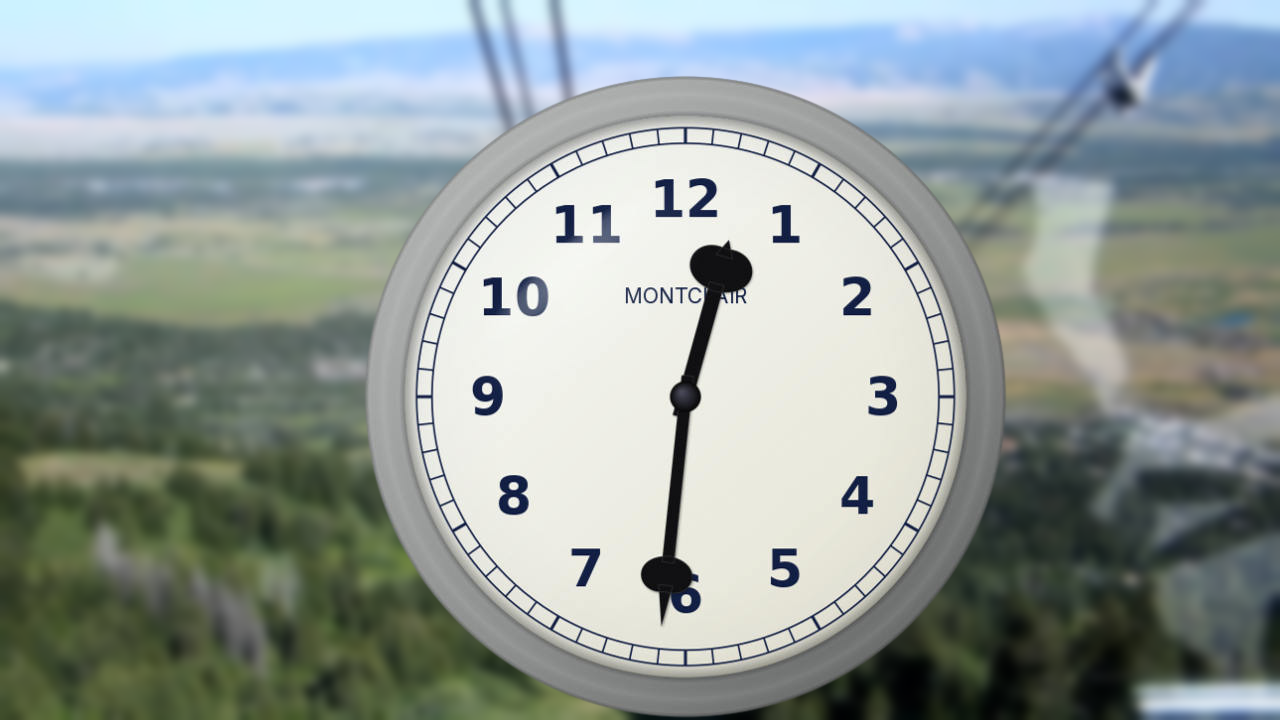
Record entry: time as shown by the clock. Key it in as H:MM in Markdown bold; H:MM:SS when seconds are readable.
**12:31**
